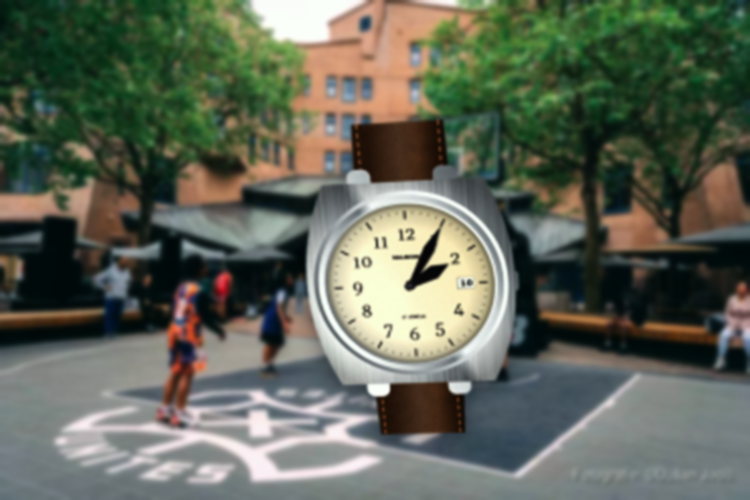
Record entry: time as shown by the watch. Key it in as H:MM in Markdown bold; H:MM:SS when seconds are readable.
**2:05**
